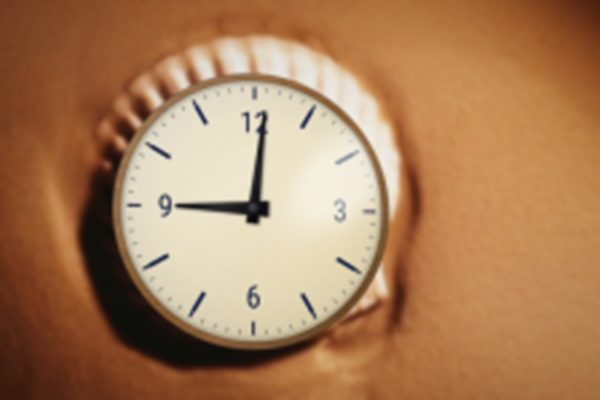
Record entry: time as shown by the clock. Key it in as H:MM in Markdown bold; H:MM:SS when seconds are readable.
**9:01**
